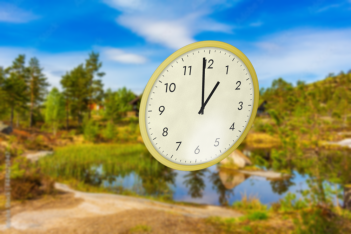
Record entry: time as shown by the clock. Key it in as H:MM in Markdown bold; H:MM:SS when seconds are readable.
**12:59**
